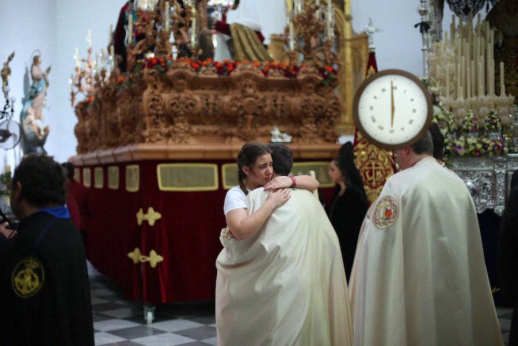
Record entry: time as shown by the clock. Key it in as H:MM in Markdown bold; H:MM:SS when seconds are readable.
**5:59**
